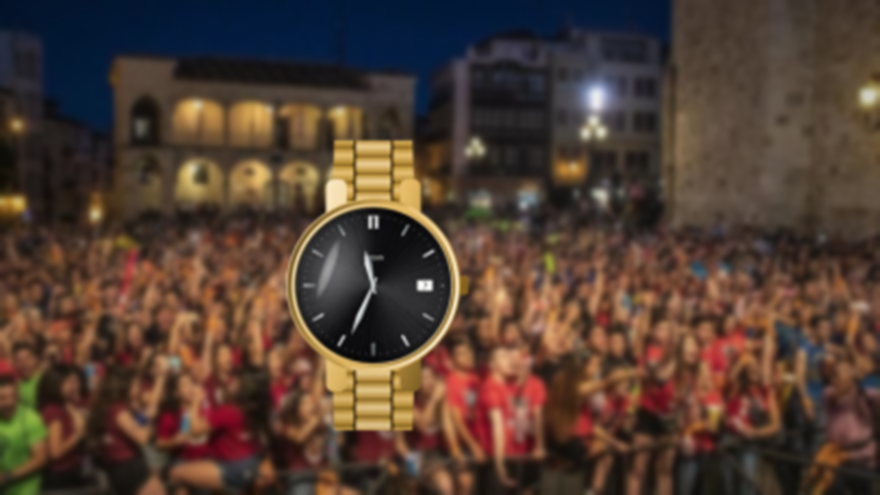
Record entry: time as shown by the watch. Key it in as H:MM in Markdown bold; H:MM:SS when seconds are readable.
**11:34**
